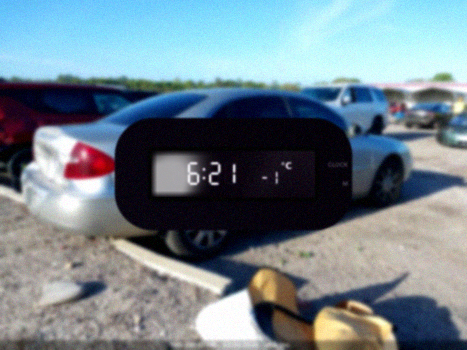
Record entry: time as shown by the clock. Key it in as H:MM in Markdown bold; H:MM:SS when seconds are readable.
**6:21**
